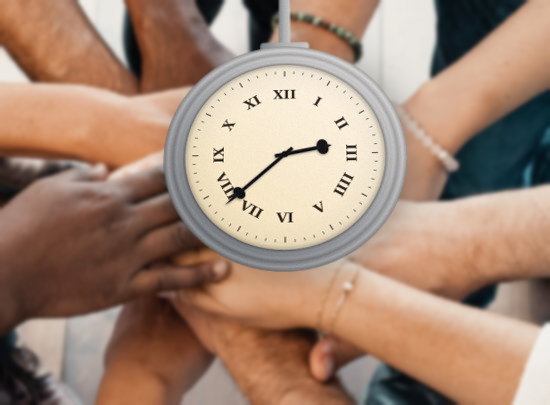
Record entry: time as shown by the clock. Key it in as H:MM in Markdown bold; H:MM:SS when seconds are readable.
**2:38**
